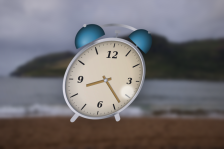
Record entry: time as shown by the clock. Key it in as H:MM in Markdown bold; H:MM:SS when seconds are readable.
**8:23**
